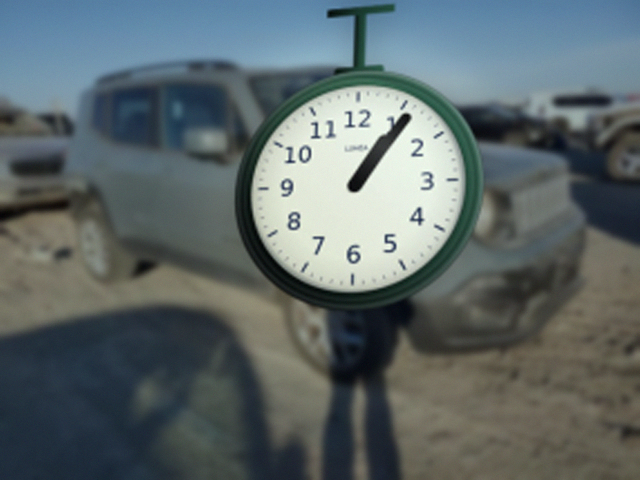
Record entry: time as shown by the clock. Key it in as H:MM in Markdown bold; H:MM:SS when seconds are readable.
**1:06**
